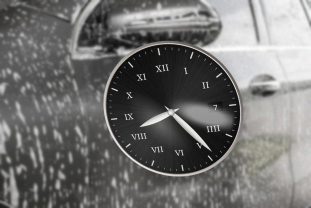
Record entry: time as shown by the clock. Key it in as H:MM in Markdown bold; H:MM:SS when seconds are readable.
**8:24**
